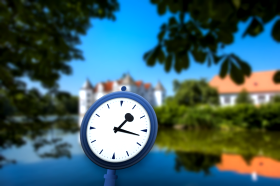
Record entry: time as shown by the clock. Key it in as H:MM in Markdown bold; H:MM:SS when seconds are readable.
**1:17**
